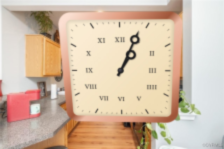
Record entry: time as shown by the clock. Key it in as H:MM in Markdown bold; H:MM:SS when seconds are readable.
**1:04**
